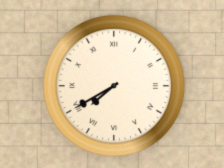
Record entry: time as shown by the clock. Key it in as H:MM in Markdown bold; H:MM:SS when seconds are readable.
**7:40**
